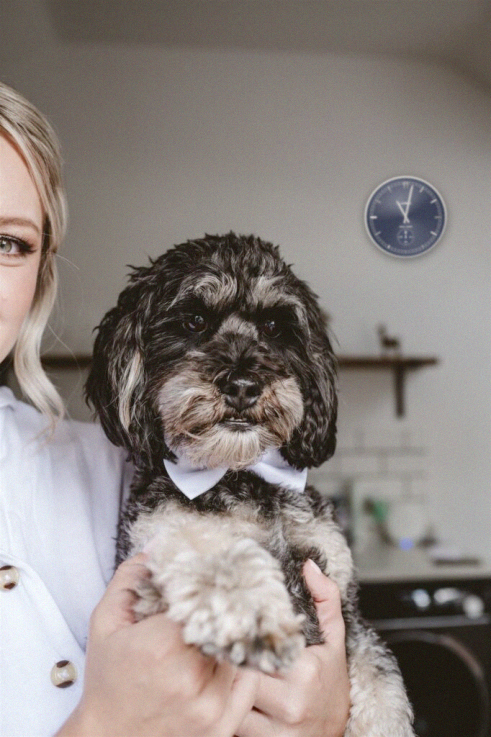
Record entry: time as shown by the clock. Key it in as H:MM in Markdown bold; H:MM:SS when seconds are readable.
**11:02**
